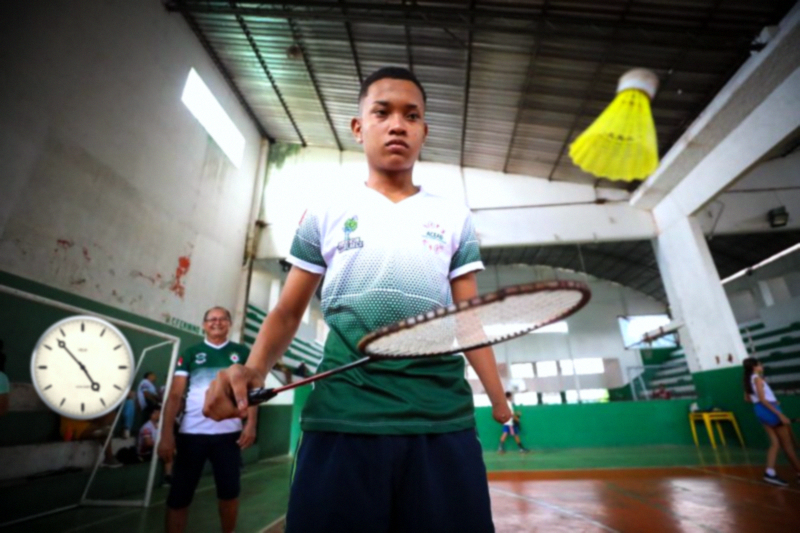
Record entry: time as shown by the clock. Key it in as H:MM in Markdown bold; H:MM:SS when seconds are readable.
**4:53**
